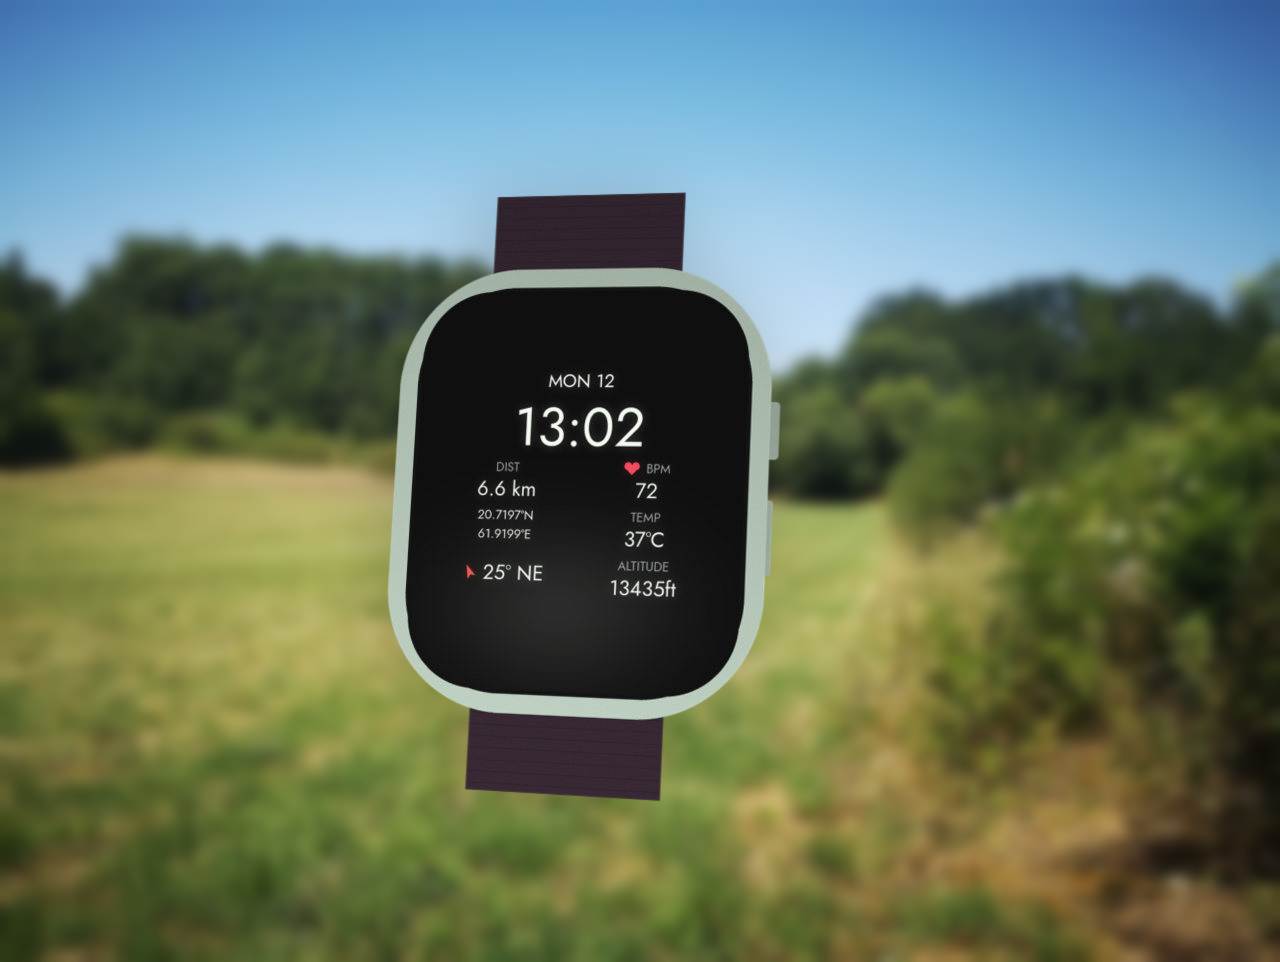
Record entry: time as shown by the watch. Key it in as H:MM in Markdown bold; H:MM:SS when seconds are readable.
**13:02**
